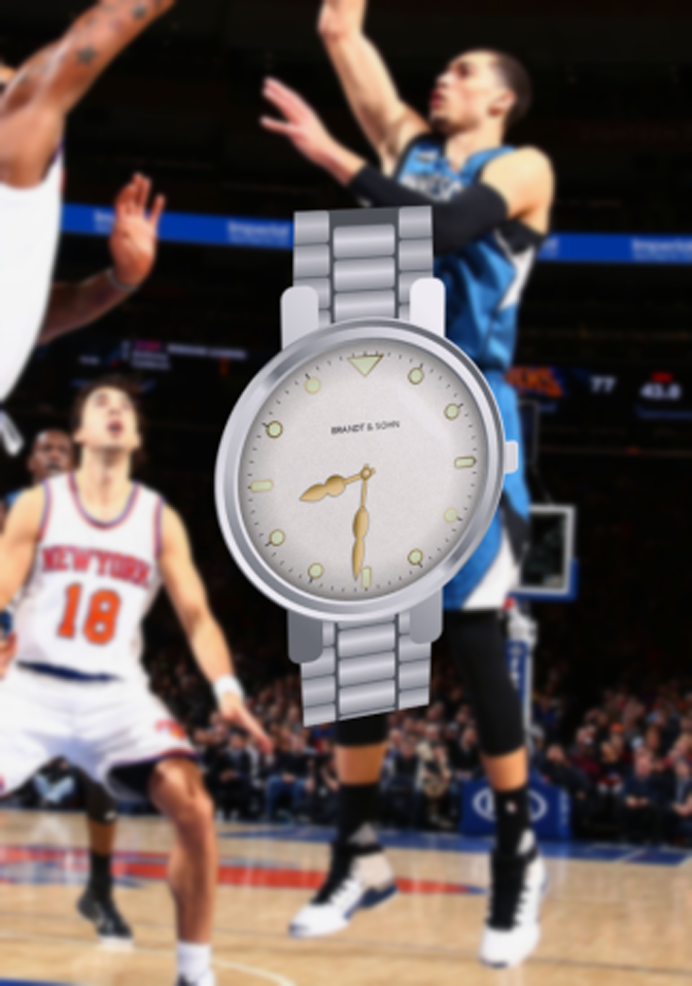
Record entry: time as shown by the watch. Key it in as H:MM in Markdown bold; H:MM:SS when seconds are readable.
**8:31**
